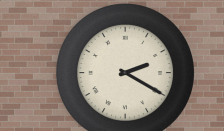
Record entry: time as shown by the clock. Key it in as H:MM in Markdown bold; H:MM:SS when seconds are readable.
**2:20**
